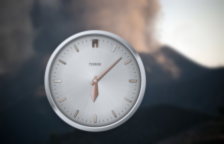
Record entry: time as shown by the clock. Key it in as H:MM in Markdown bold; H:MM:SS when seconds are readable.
**6:08**
